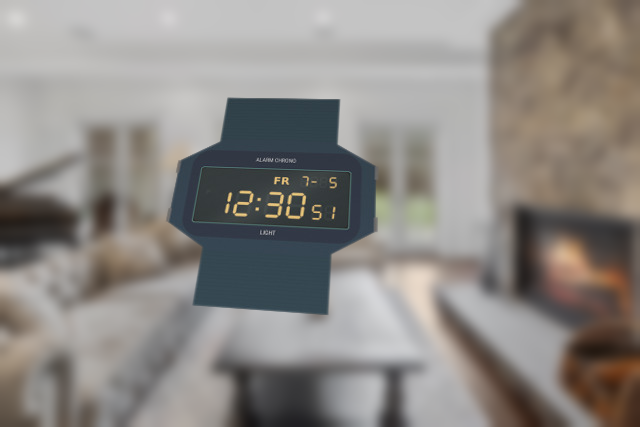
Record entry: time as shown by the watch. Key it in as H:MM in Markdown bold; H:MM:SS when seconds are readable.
**12:30:51**
